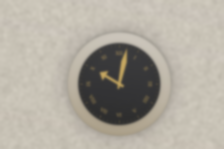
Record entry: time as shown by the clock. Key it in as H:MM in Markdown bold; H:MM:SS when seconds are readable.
**10:02**
